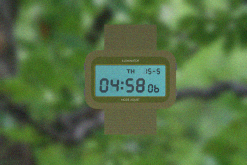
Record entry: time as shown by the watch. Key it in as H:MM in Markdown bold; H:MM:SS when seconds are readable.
**4:58:06**
